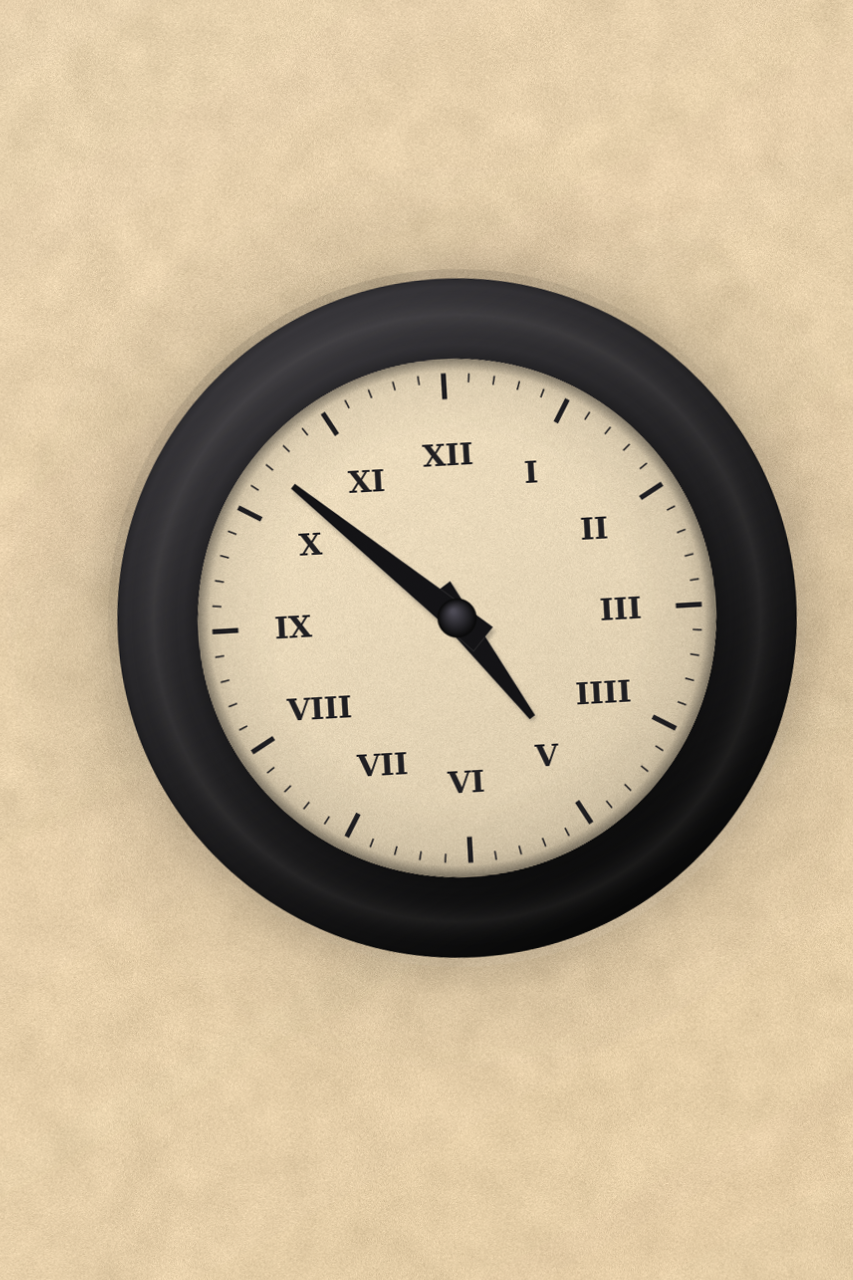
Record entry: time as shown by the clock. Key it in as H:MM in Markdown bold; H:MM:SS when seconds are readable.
**4:52**
